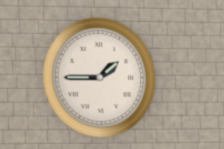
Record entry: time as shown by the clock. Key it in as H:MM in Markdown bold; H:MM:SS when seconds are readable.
**1:45**
